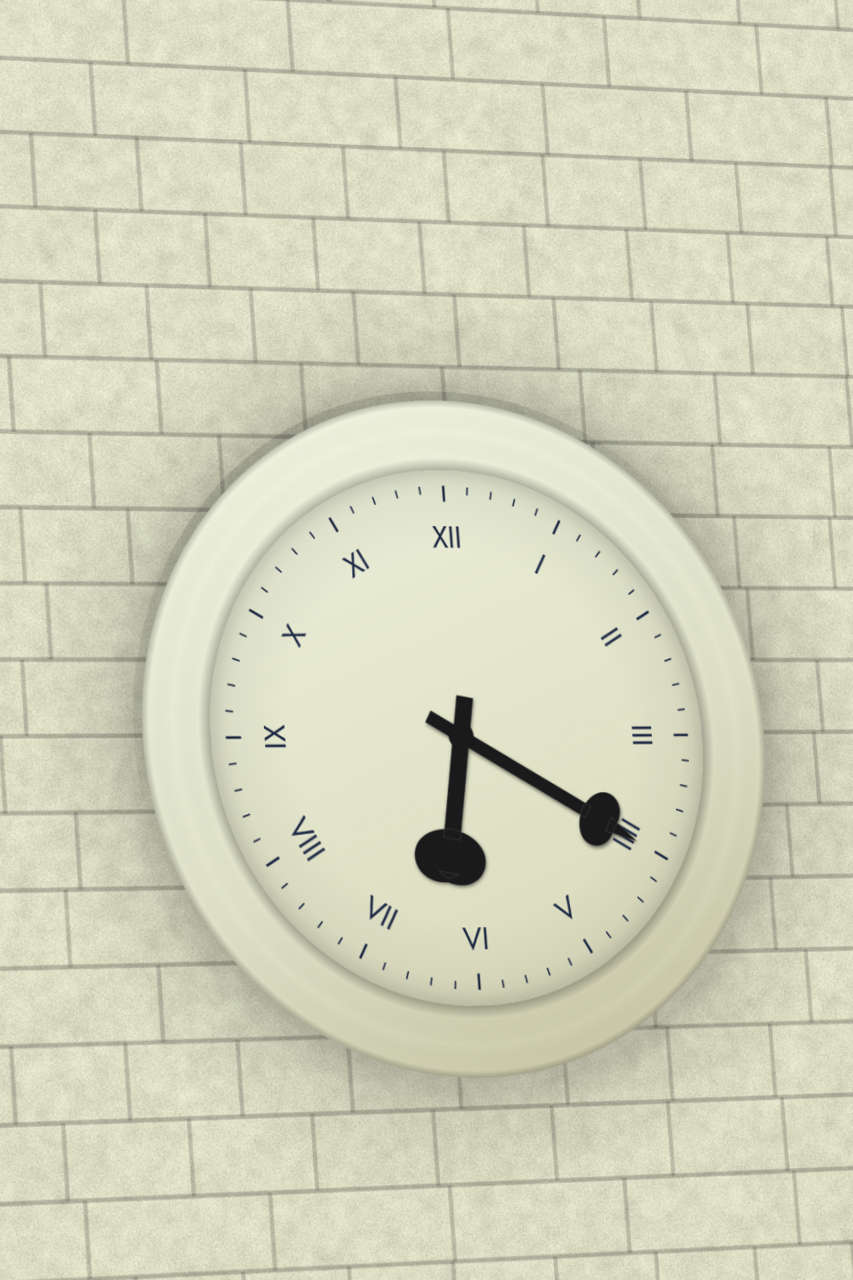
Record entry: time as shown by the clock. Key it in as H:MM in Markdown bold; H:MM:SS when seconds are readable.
**6:20**
